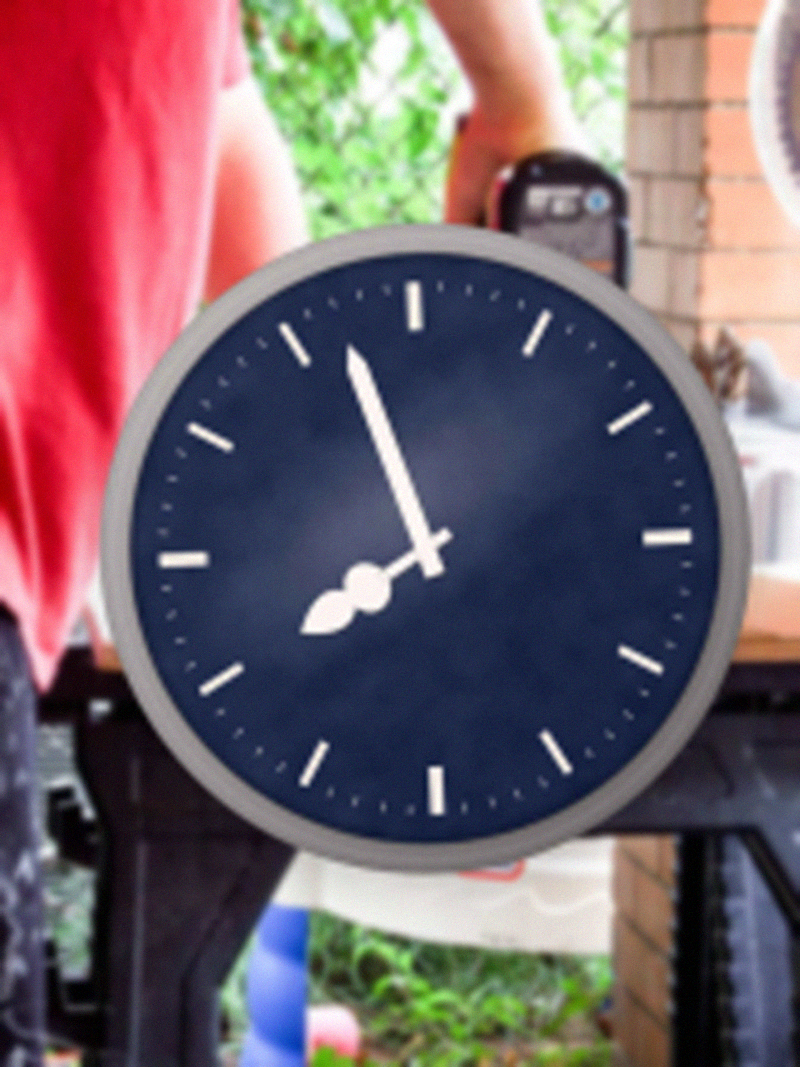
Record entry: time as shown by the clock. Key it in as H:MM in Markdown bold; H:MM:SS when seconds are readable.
**7:57**
